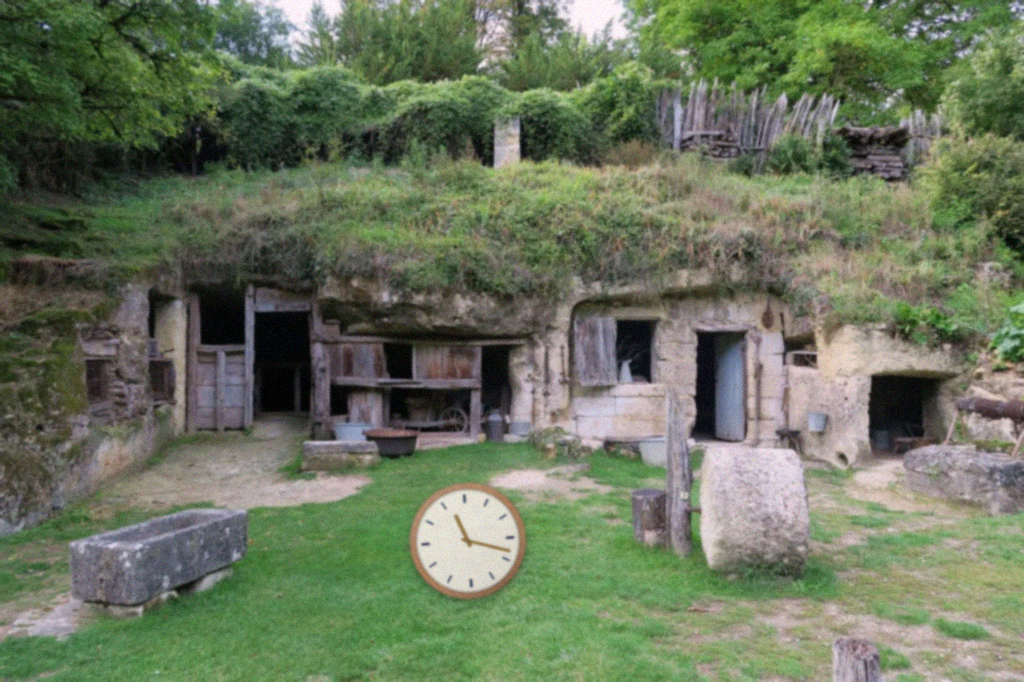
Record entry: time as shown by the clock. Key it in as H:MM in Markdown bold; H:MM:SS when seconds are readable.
**11:18**
